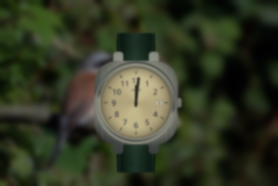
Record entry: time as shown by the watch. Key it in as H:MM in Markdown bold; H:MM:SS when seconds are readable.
**12:01**
